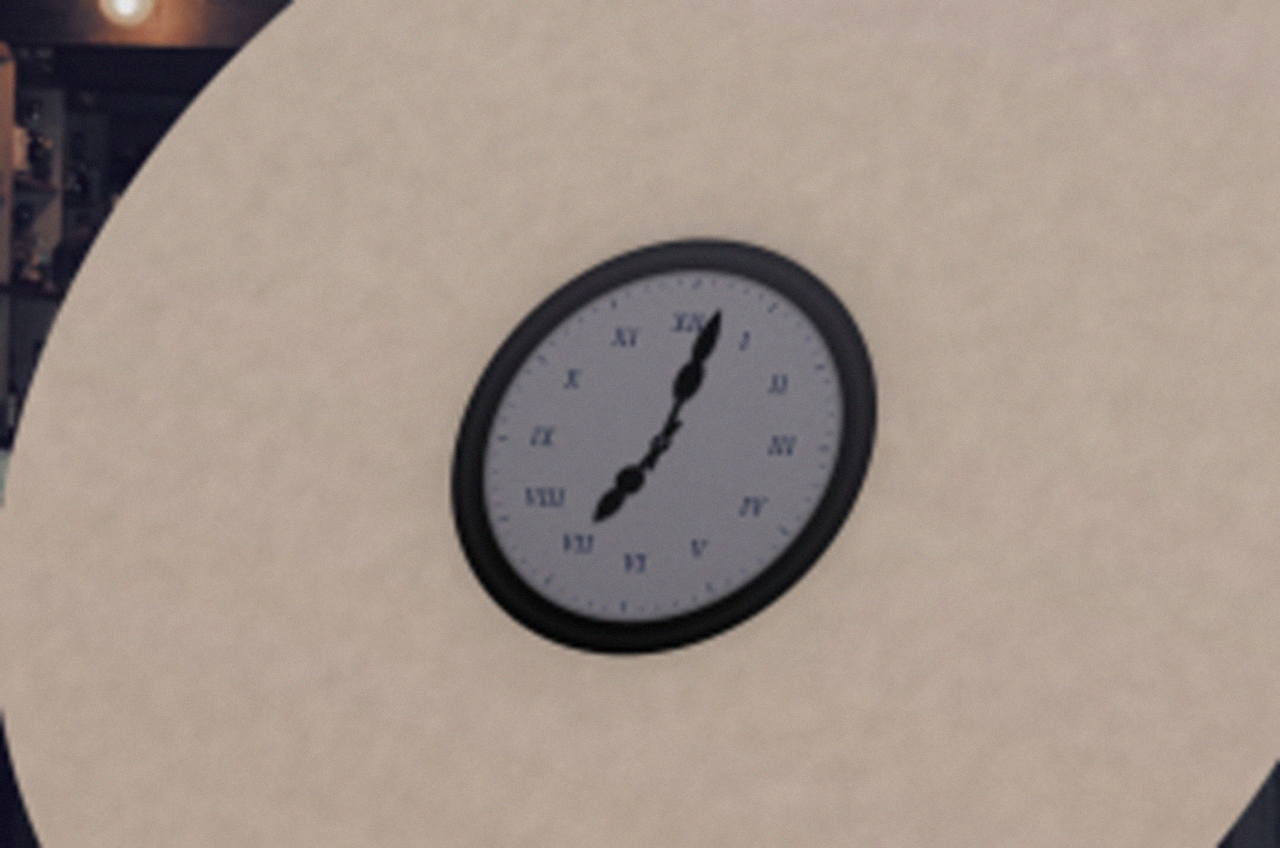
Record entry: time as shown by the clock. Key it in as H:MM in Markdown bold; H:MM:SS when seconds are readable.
**7:02**
